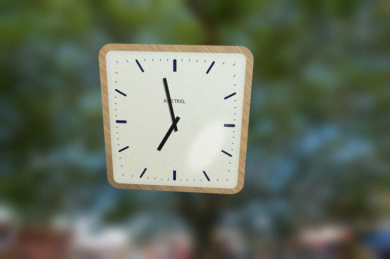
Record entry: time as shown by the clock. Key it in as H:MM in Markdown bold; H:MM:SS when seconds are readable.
**6:58**
